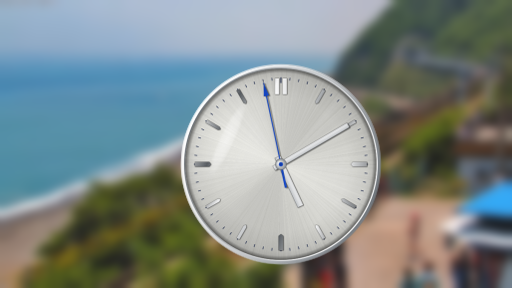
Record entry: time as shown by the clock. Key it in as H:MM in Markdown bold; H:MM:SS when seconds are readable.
**5:09:58**
